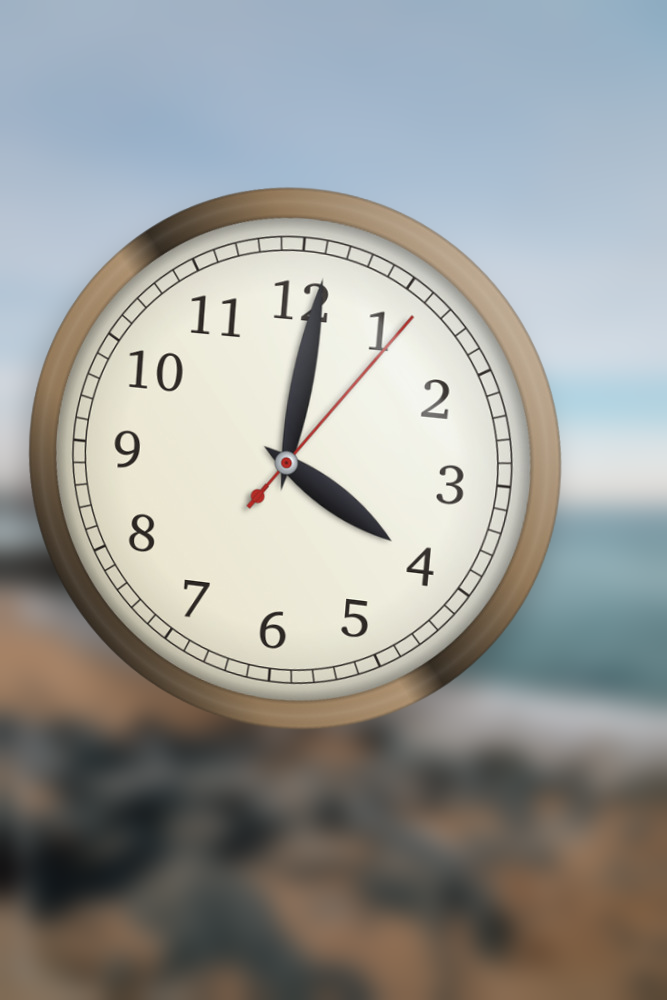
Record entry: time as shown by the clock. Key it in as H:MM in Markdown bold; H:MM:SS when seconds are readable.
**4:01:06**
